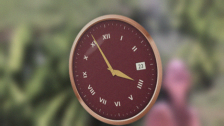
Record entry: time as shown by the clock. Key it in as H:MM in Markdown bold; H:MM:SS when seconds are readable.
**3:56**
